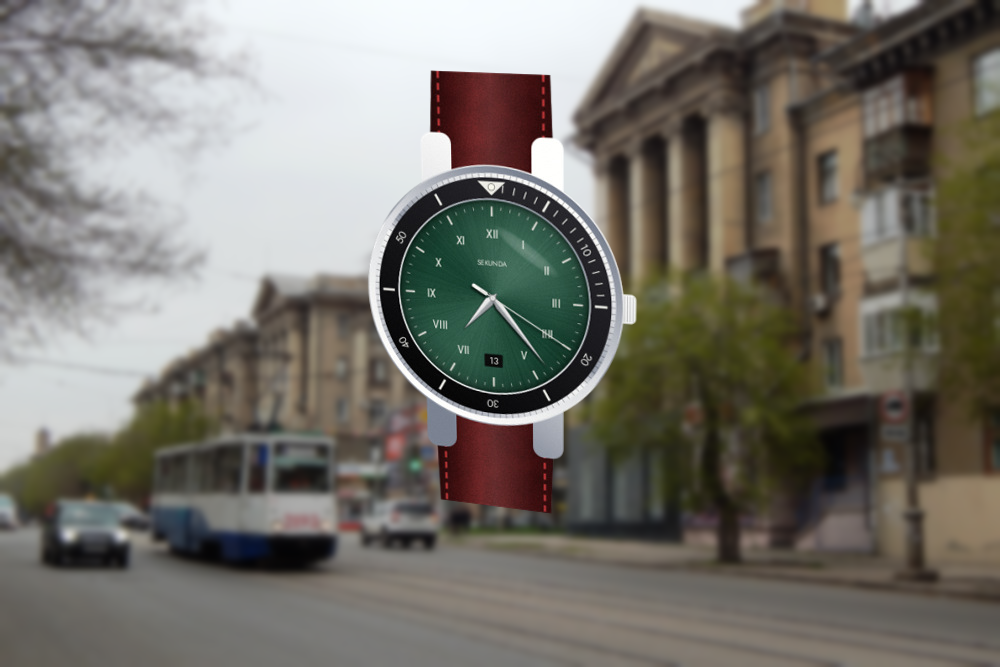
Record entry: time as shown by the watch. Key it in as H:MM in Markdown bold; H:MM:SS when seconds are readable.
**7:23:20**
